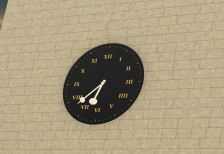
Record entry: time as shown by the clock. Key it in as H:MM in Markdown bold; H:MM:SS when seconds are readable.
**6:38**
